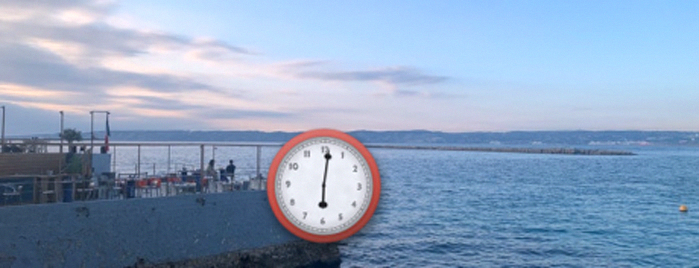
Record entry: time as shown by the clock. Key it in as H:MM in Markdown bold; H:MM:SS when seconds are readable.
**6:01**
